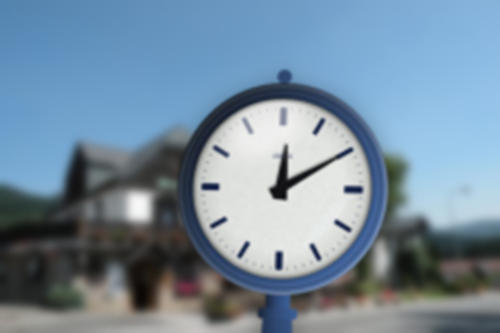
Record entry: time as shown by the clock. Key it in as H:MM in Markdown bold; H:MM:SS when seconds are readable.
**12:10**
